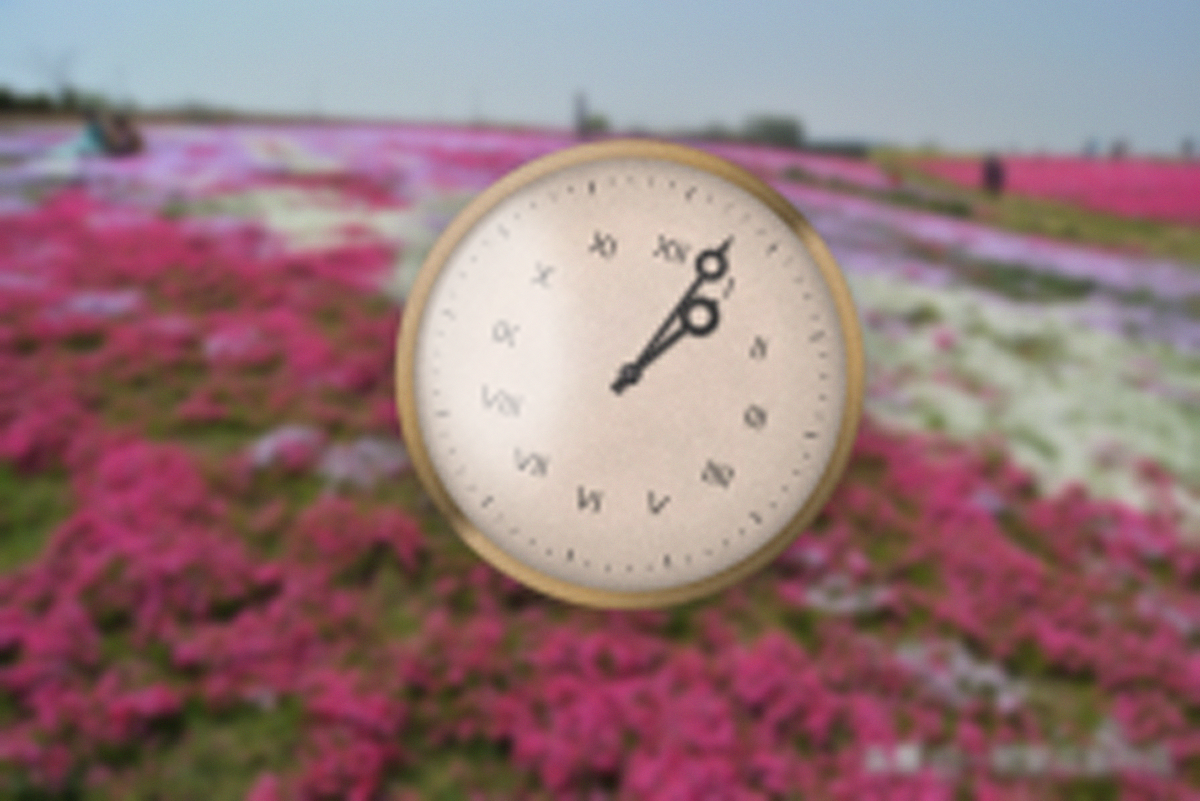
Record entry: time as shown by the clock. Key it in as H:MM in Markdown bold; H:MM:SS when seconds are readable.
**1:03**
